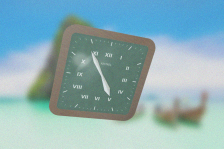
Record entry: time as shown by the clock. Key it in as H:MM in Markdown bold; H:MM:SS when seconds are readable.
**4:54**
